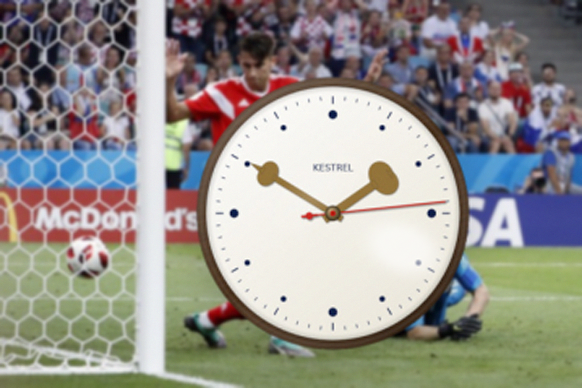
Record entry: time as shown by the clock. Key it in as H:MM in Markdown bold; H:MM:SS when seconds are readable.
**1:50:14**
